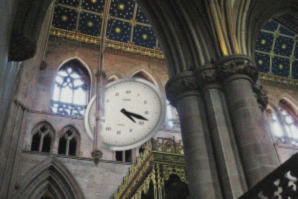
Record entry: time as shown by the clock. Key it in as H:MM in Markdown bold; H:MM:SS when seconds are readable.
**4:18**
